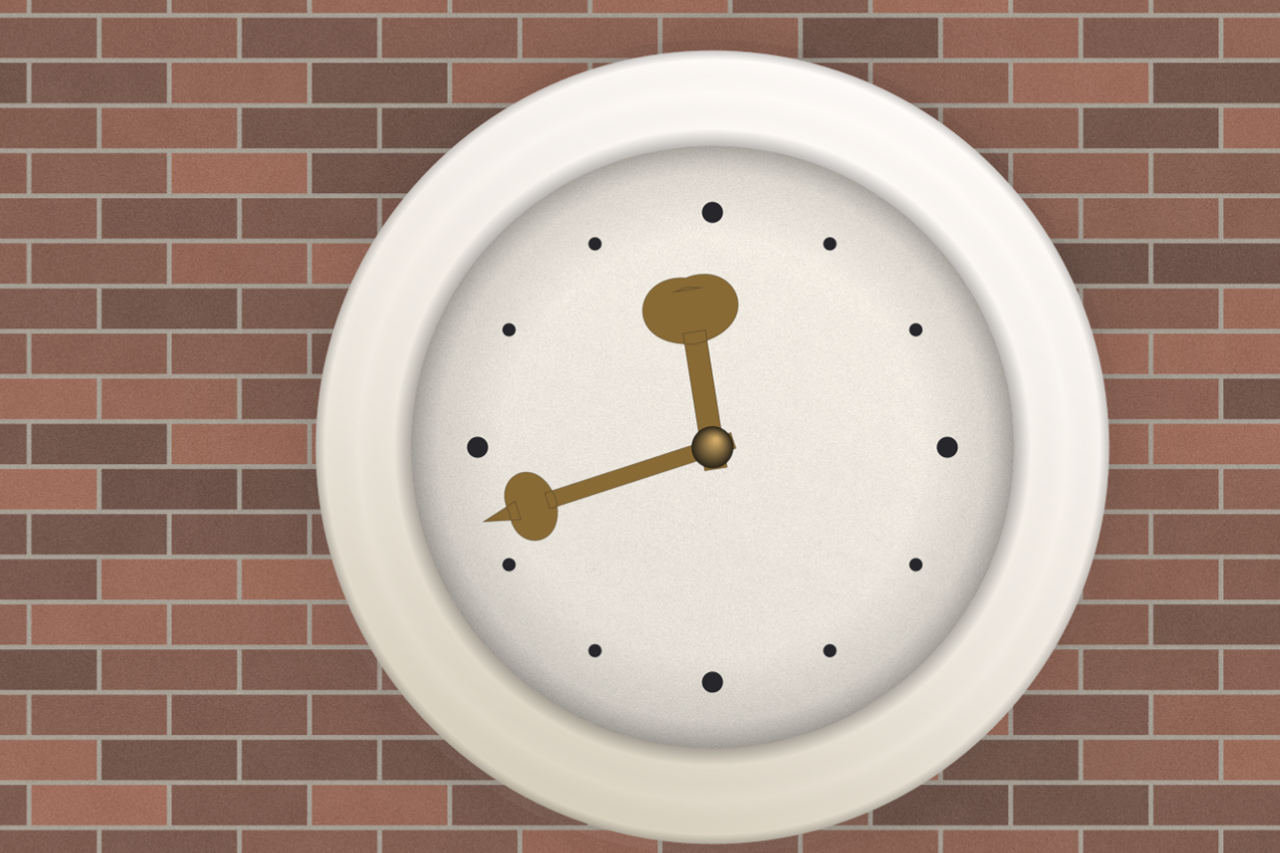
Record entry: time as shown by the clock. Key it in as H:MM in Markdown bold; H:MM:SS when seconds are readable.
**11:42**
